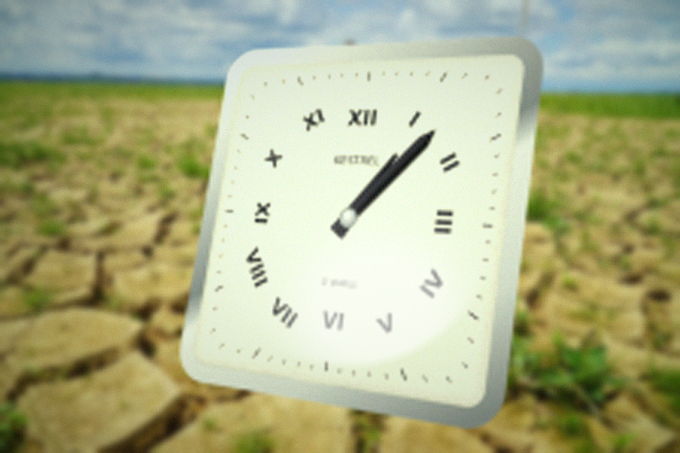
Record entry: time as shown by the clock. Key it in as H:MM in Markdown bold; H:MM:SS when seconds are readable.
**1:07**
